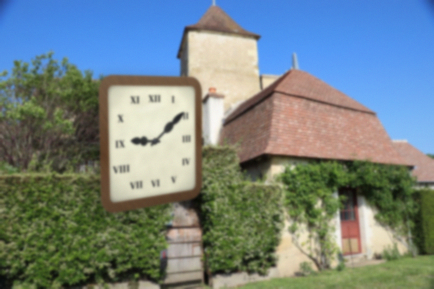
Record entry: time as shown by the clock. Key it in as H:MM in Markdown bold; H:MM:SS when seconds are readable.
**9:09**
